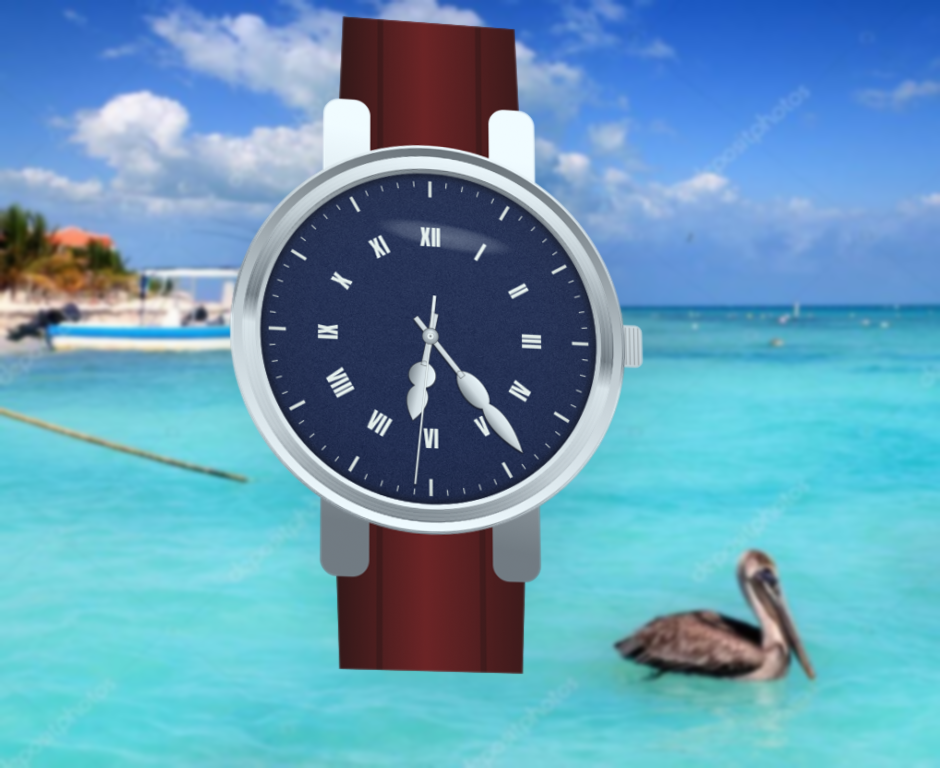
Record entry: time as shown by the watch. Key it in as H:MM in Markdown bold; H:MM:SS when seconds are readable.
**6:23:31**
